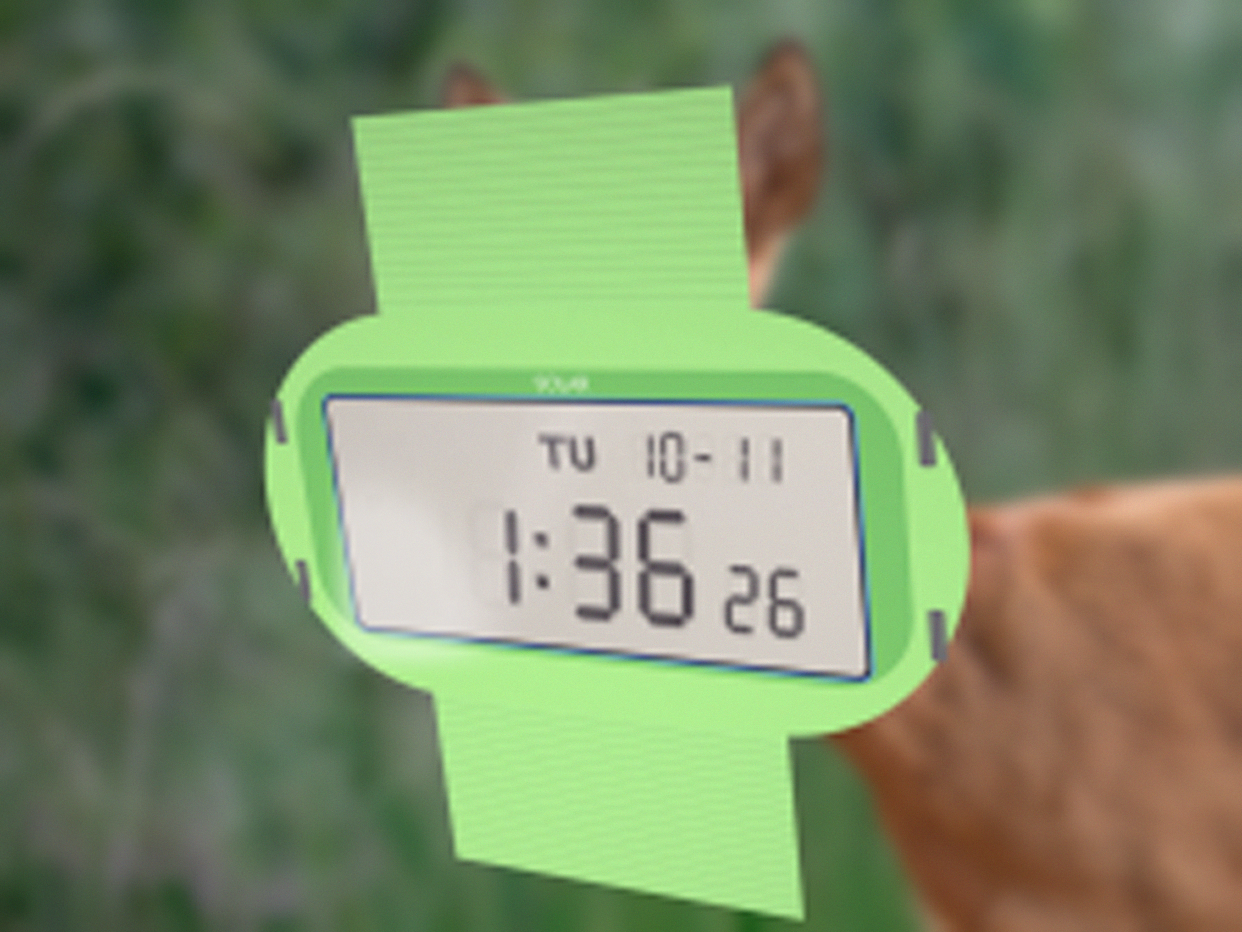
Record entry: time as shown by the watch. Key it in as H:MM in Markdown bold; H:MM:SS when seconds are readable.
**1:36:26**
